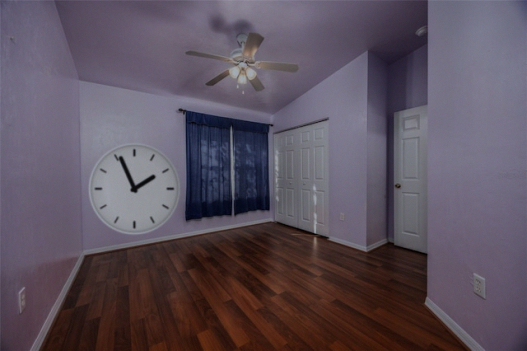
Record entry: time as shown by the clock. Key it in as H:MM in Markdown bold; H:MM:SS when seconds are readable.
**1:56**
